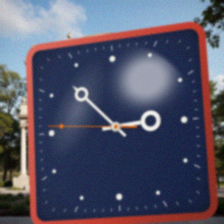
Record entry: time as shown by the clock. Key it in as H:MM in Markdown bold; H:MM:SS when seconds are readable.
**2:52:46**
